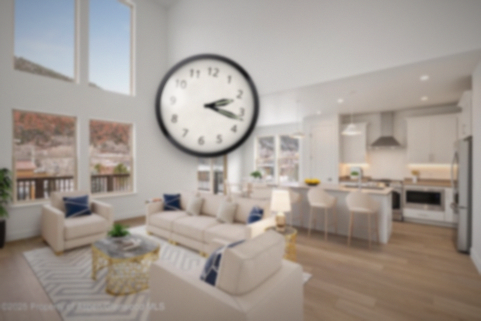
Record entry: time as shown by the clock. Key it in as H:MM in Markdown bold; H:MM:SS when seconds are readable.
**2:17**
